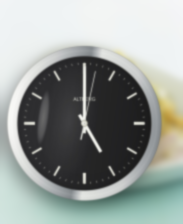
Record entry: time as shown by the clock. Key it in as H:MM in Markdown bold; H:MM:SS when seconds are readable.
**5:00:02**
